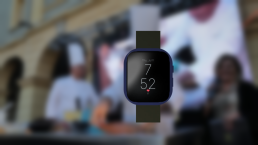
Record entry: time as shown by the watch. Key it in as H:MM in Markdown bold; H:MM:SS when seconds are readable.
**7:52**
